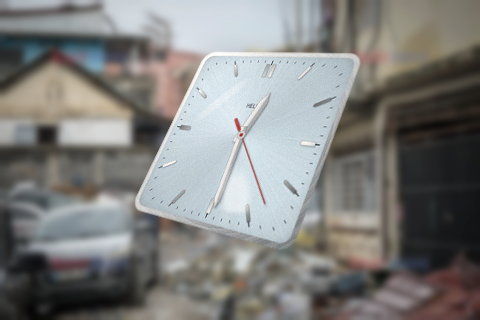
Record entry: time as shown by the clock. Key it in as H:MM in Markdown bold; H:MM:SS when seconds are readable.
**12:29:23**
